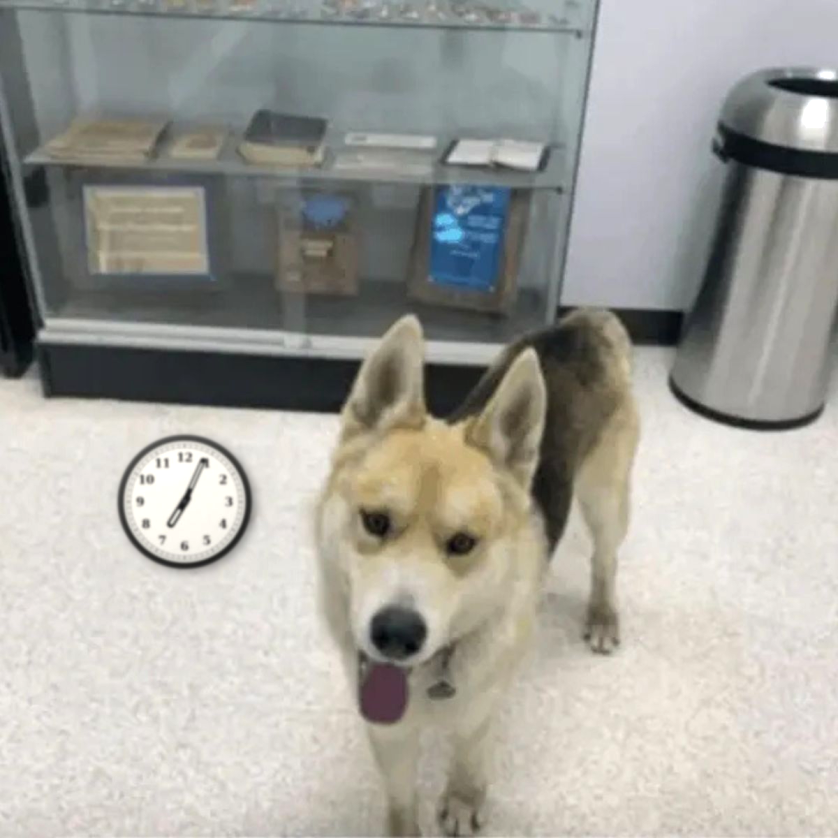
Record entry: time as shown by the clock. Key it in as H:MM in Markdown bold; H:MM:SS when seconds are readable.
**7:04**
